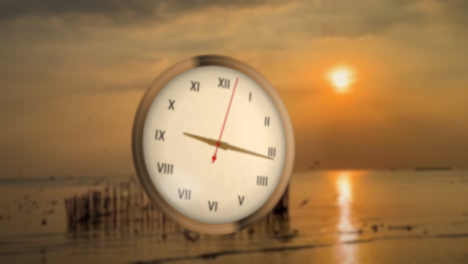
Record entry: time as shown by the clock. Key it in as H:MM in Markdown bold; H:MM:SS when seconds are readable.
**9:16:02**
